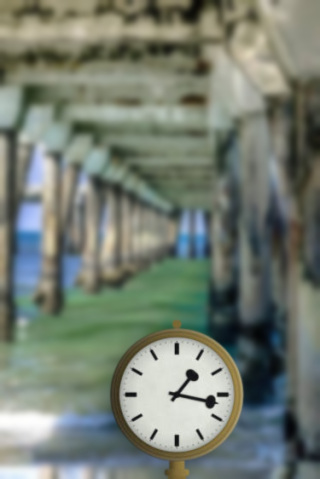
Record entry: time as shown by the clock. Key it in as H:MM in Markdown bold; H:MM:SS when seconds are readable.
**1:17**
